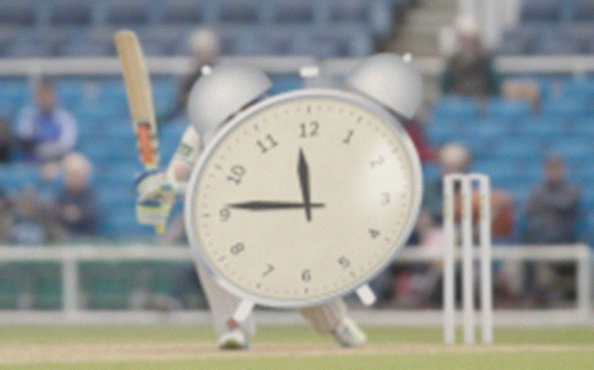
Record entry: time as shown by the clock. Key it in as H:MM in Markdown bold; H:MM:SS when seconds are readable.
**11:46**
